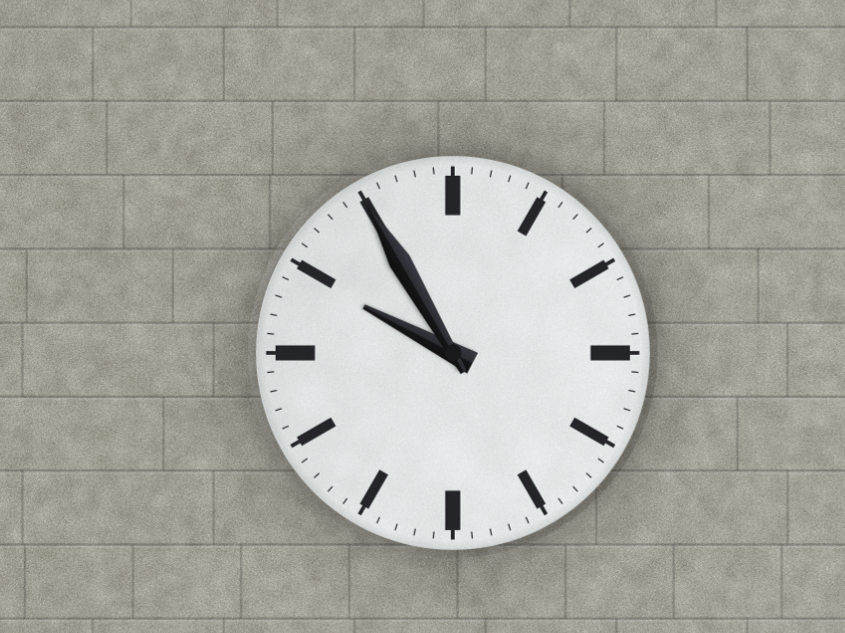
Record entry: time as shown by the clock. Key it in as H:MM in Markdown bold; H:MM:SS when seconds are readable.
**9:55**
